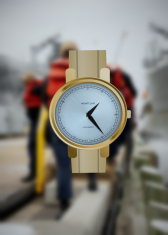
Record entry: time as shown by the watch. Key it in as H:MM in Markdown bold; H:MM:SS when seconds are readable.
**1:24**
